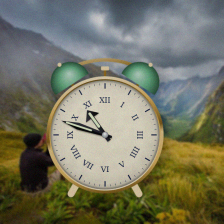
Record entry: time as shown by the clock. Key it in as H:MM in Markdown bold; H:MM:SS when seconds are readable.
**10:48**
